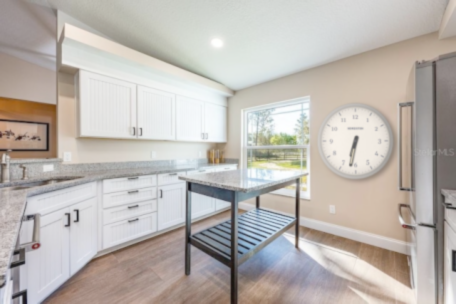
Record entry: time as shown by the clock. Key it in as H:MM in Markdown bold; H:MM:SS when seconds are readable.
**6:32**
